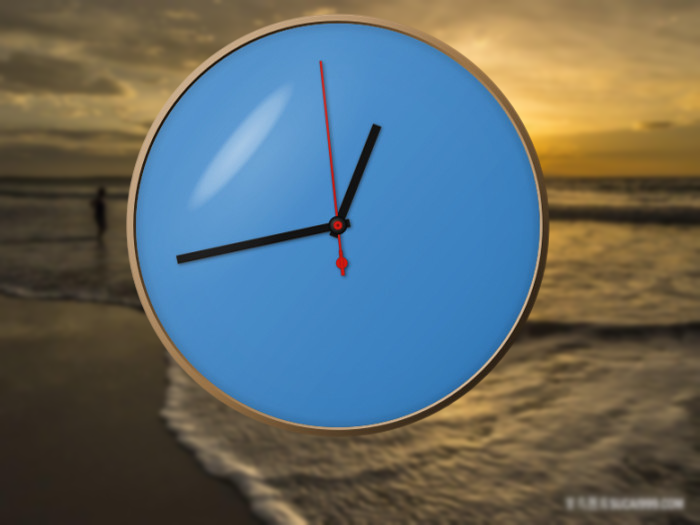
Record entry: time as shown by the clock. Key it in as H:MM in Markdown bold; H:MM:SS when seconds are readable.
**12:42:59**
